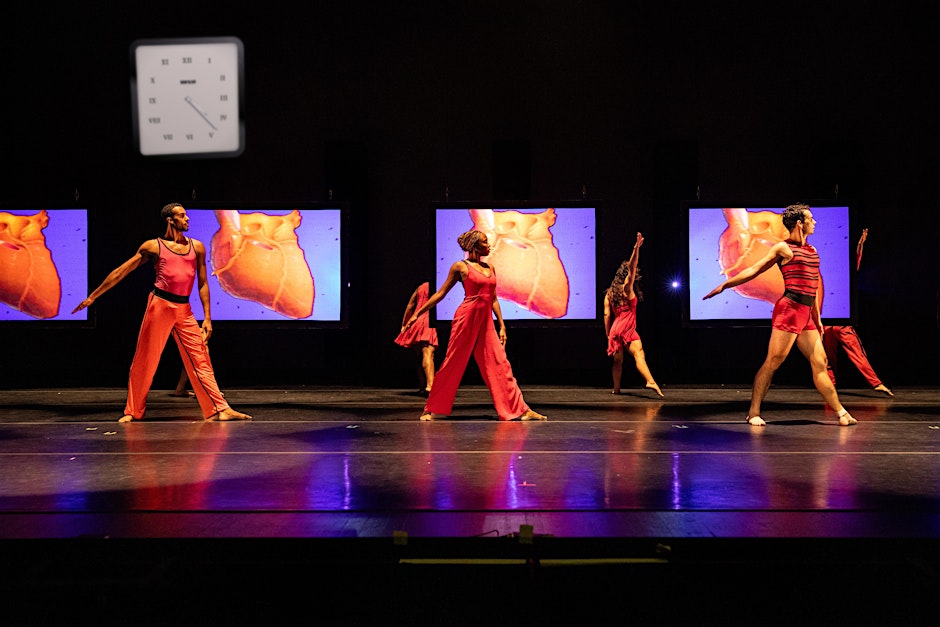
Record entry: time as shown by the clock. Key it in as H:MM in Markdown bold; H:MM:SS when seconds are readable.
**4:23**
